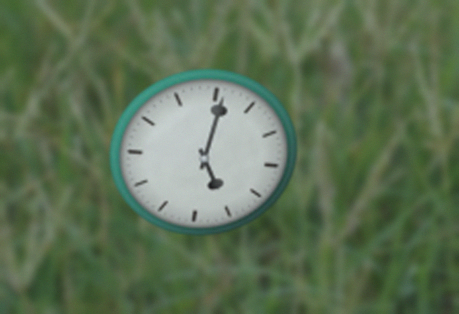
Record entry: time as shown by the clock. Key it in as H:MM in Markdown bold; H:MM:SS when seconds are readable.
**5:01**
